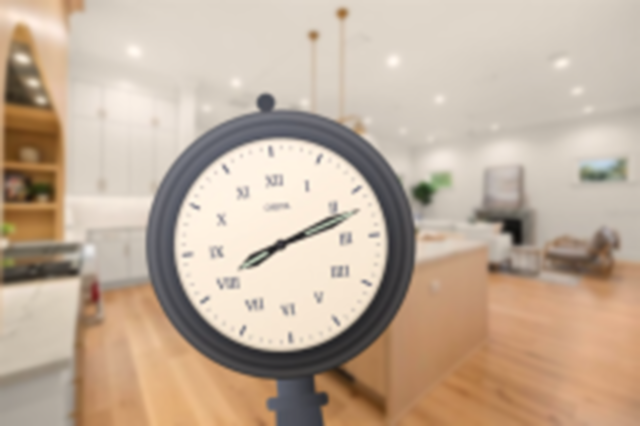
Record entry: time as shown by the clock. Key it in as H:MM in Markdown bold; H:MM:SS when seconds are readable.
**8:12**
